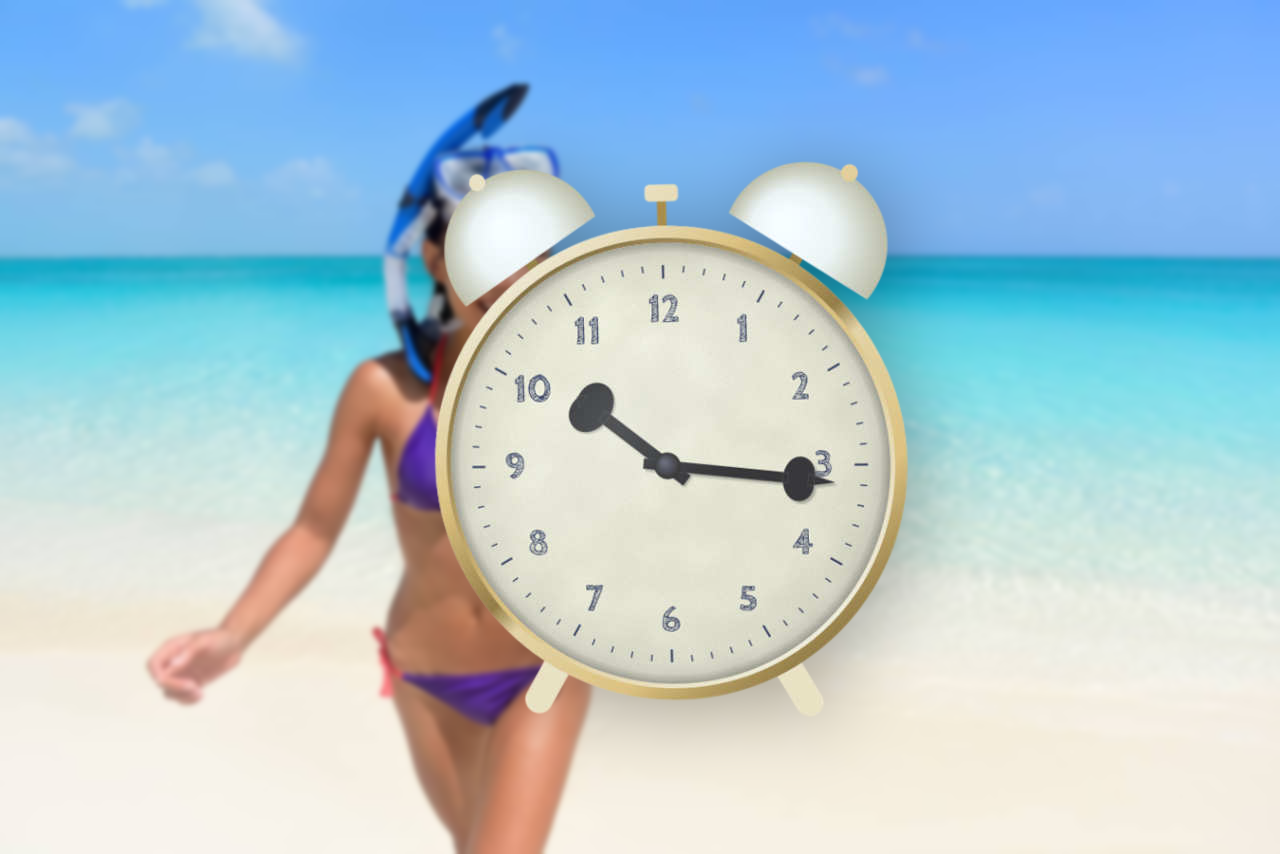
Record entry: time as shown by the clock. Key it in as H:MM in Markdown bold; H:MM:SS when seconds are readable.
**10:16**
